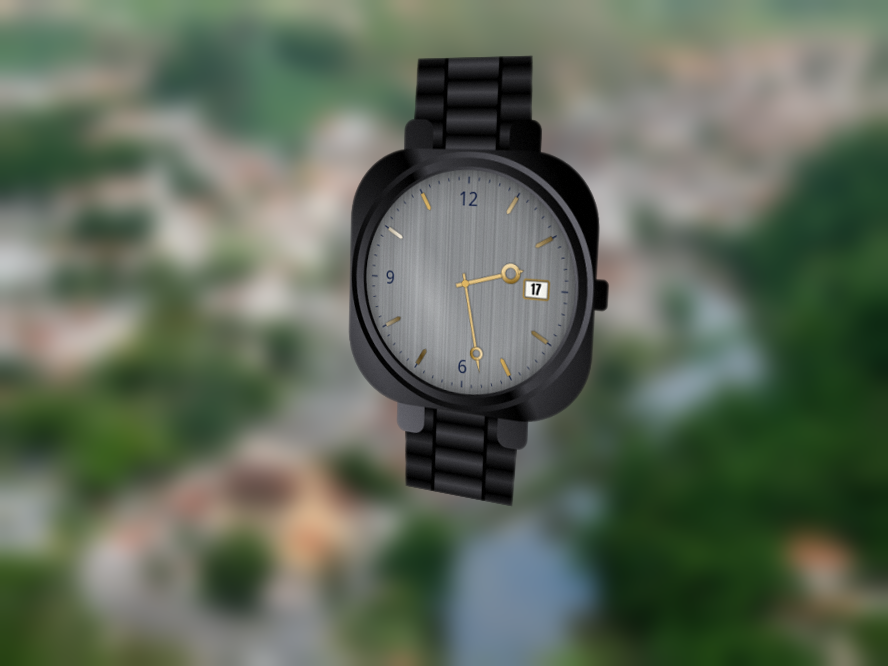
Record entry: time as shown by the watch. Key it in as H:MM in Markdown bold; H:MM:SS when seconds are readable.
**2:28**
